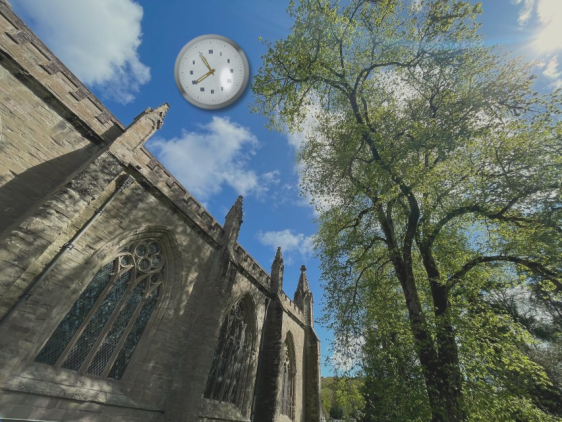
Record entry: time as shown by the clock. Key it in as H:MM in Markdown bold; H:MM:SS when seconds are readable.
**7:55**
